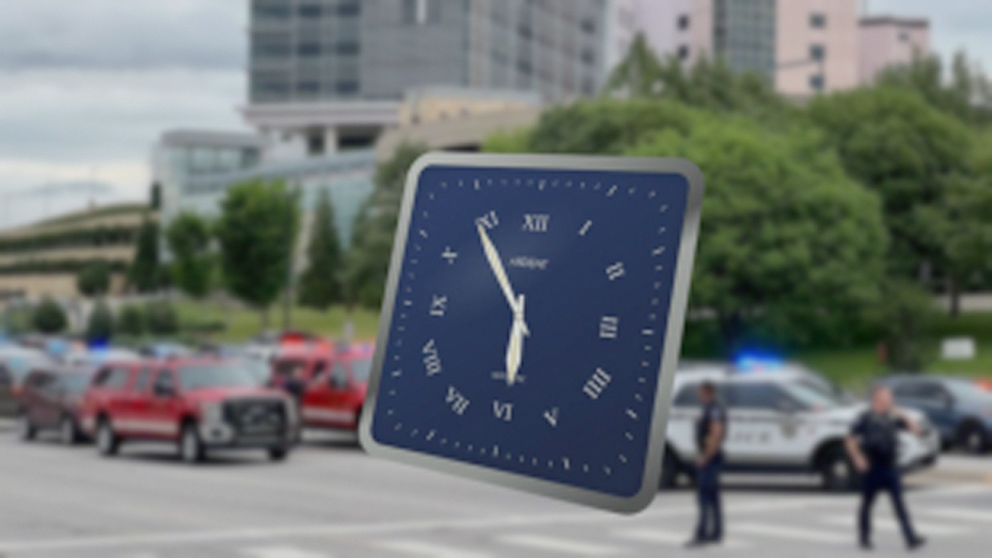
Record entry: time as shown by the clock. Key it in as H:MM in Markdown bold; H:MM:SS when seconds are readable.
**5:54**
